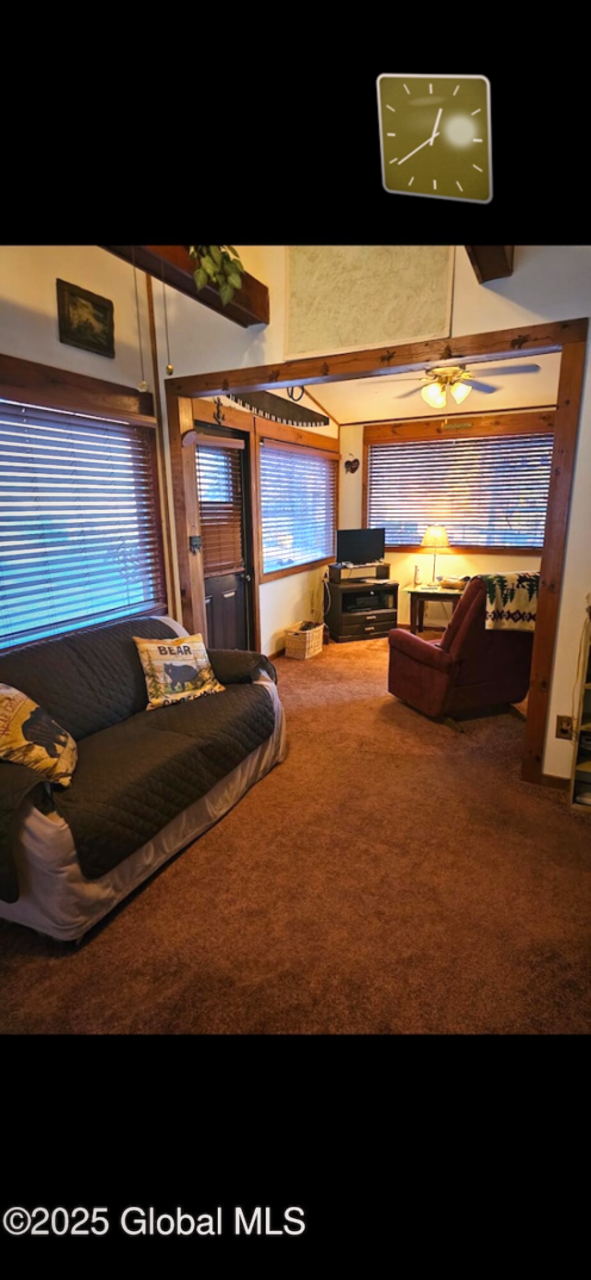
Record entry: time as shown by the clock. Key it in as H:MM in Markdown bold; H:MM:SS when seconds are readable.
**12:39**
